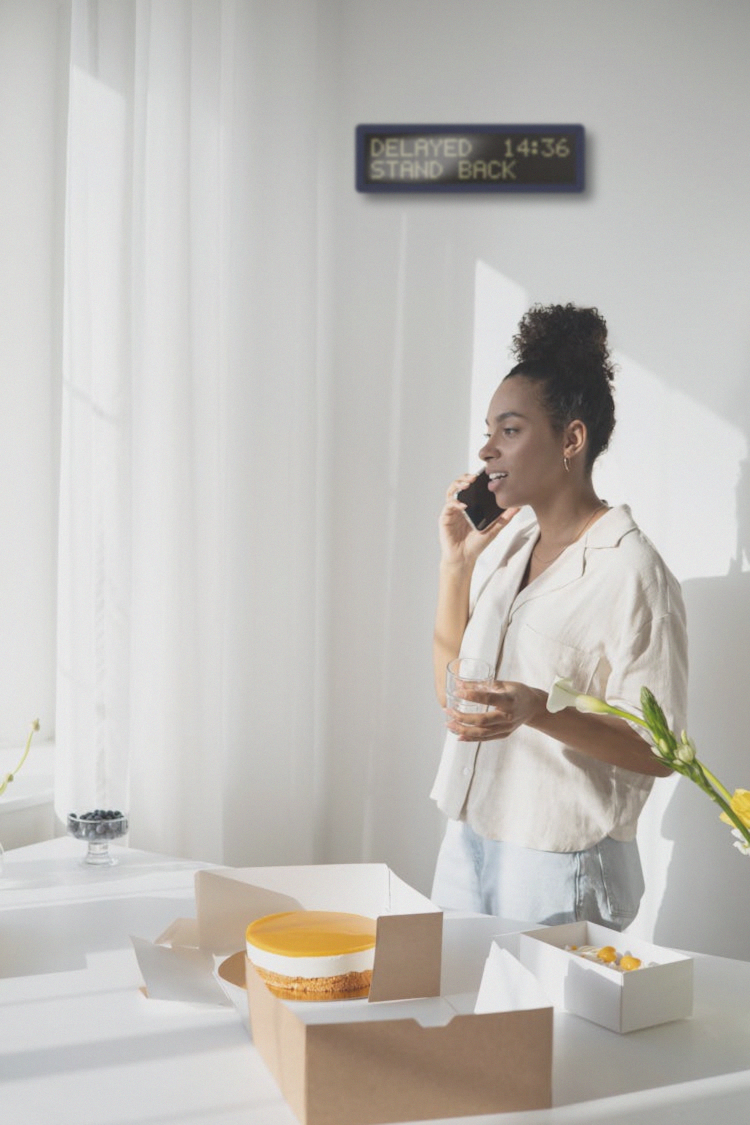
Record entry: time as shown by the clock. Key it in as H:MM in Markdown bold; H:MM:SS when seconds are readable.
**14:36**
